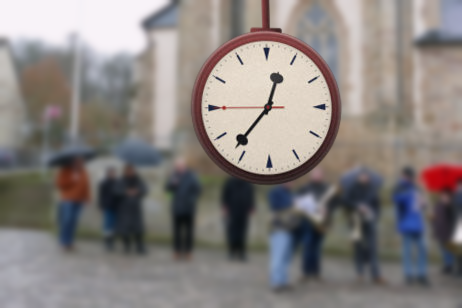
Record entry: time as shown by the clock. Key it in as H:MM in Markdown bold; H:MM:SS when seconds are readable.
**12:36:45**
